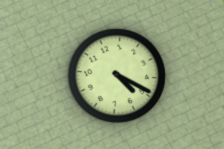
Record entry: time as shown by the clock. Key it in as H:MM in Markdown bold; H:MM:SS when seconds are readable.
**5:24**
